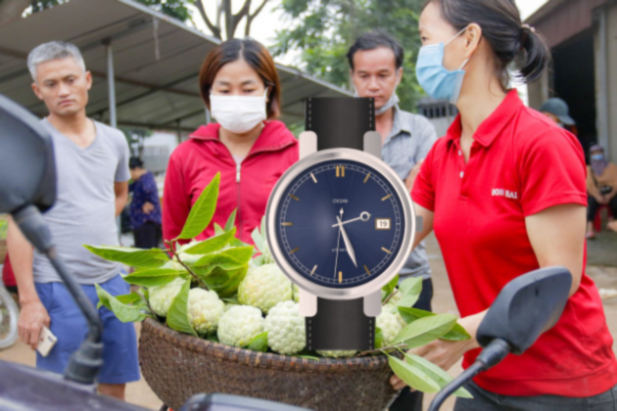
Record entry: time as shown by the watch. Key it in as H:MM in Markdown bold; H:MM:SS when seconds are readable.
**2:26:31**
